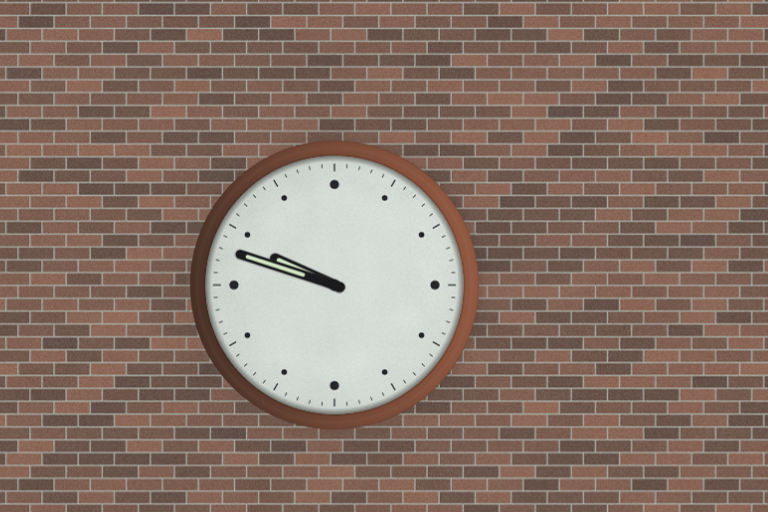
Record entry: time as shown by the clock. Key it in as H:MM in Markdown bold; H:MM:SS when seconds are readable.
**9:48**
